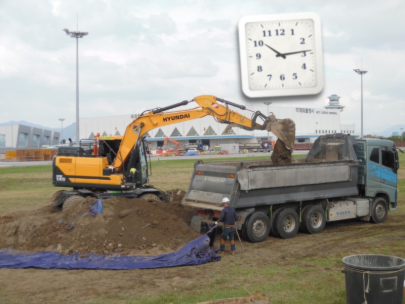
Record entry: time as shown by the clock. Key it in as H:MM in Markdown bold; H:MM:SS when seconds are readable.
**10:14**
